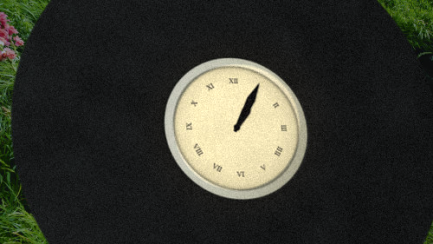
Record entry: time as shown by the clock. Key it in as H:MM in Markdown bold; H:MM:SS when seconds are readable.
**1:05**
